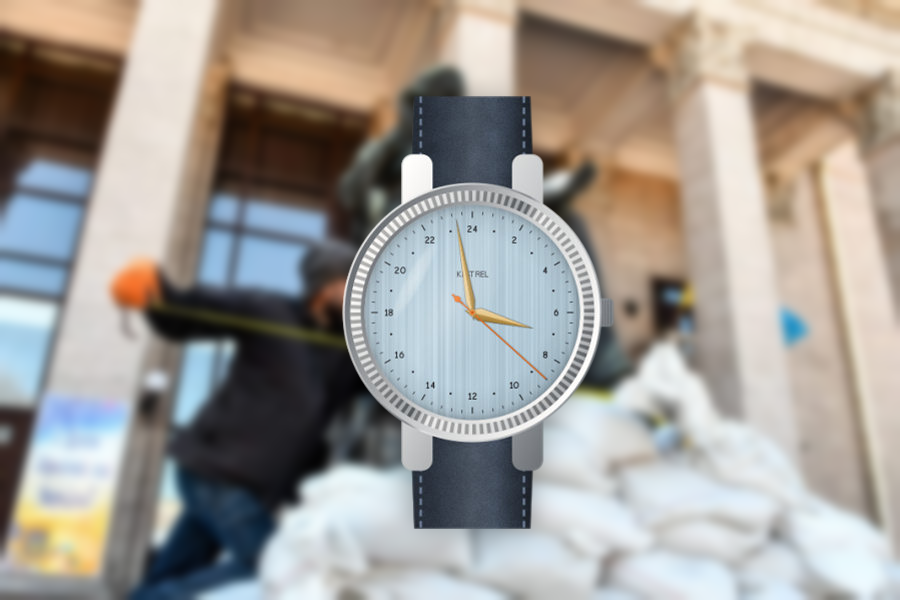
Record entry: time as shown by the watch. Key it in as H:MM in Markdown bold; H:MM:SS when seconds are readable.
**6:58:22**
